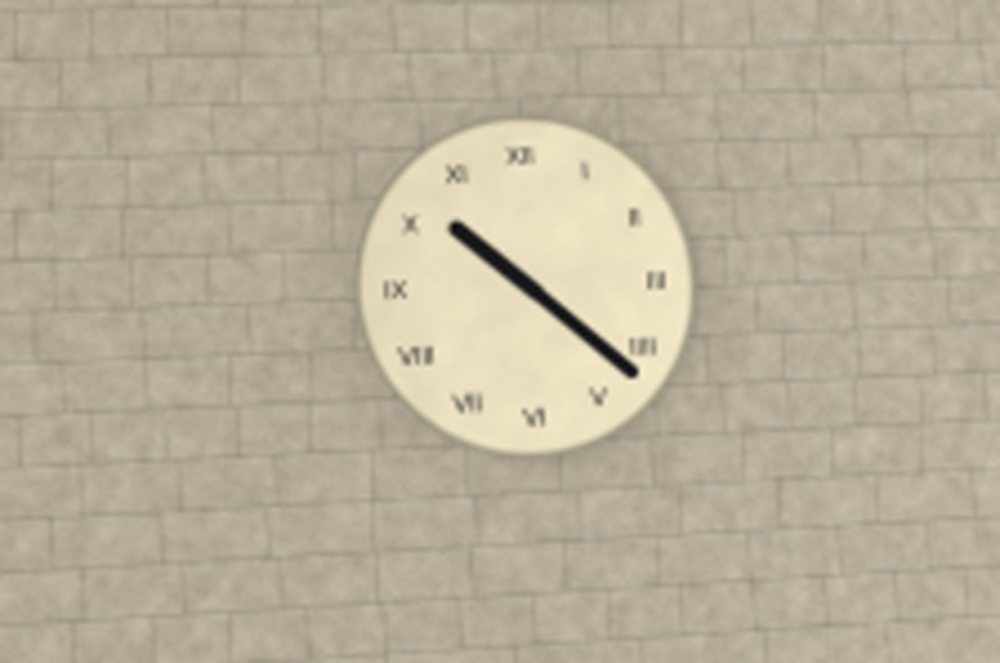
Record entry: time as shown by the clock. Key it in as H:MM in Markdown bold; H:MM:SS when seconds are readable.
**10:22**
